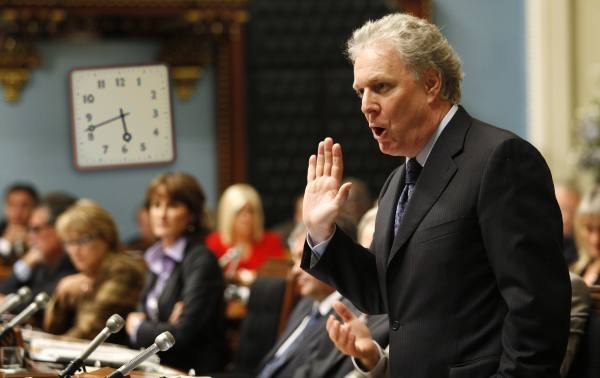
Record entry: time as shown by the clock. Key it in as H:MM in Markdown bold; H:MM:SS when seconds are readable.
**5:42**
